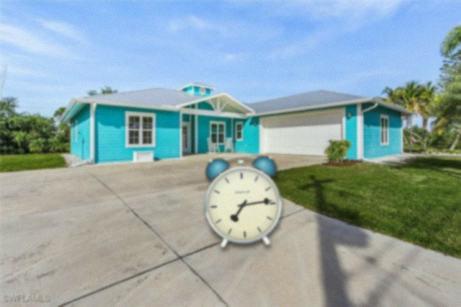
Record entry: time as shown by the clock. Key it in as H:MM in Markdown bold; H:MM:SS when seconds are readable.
**7:14**
